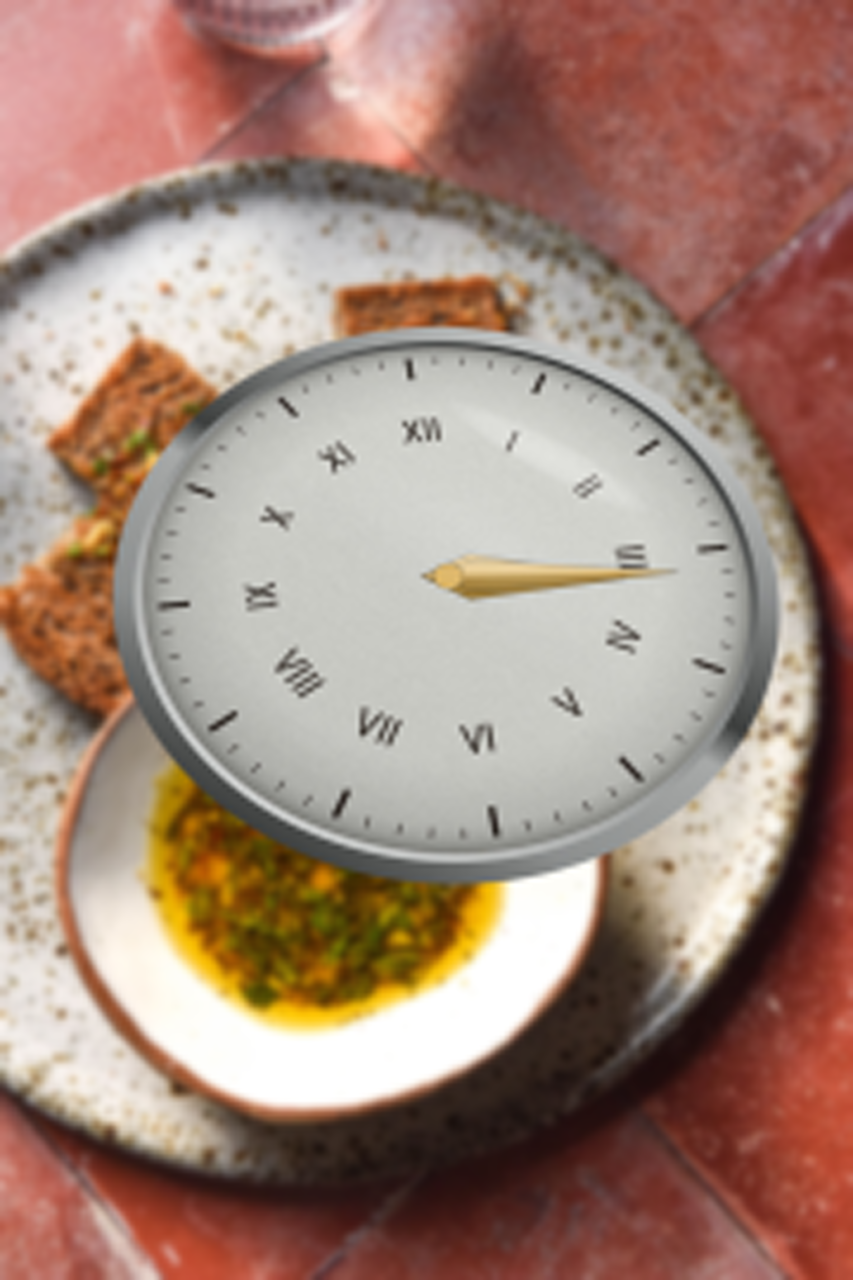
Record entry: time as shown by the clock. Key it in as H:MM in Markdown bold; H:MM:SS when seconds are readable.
**3:16**
